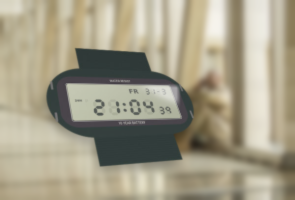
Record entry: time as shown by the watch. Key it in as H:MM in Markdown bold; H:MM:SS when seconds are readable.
**21:04**
